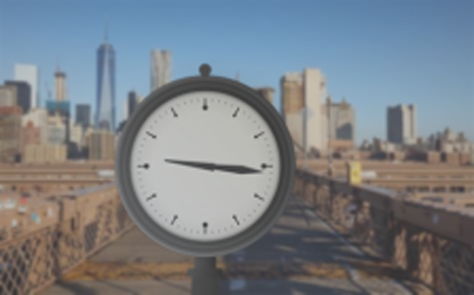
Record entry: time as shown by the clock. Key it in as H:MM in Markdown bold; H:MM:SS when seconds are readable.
**9:16**
